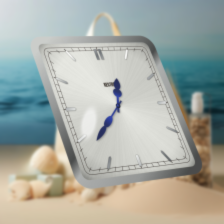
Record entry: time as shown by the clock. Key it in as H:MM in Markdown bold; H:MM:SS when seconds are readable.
**12:38**
